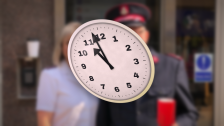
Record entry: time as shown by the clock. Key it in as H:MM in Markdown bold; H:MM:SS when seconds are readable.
**10:58**
